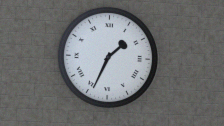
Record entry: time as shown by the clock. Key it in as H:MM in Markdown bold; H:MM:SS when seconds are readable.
**1:34**
